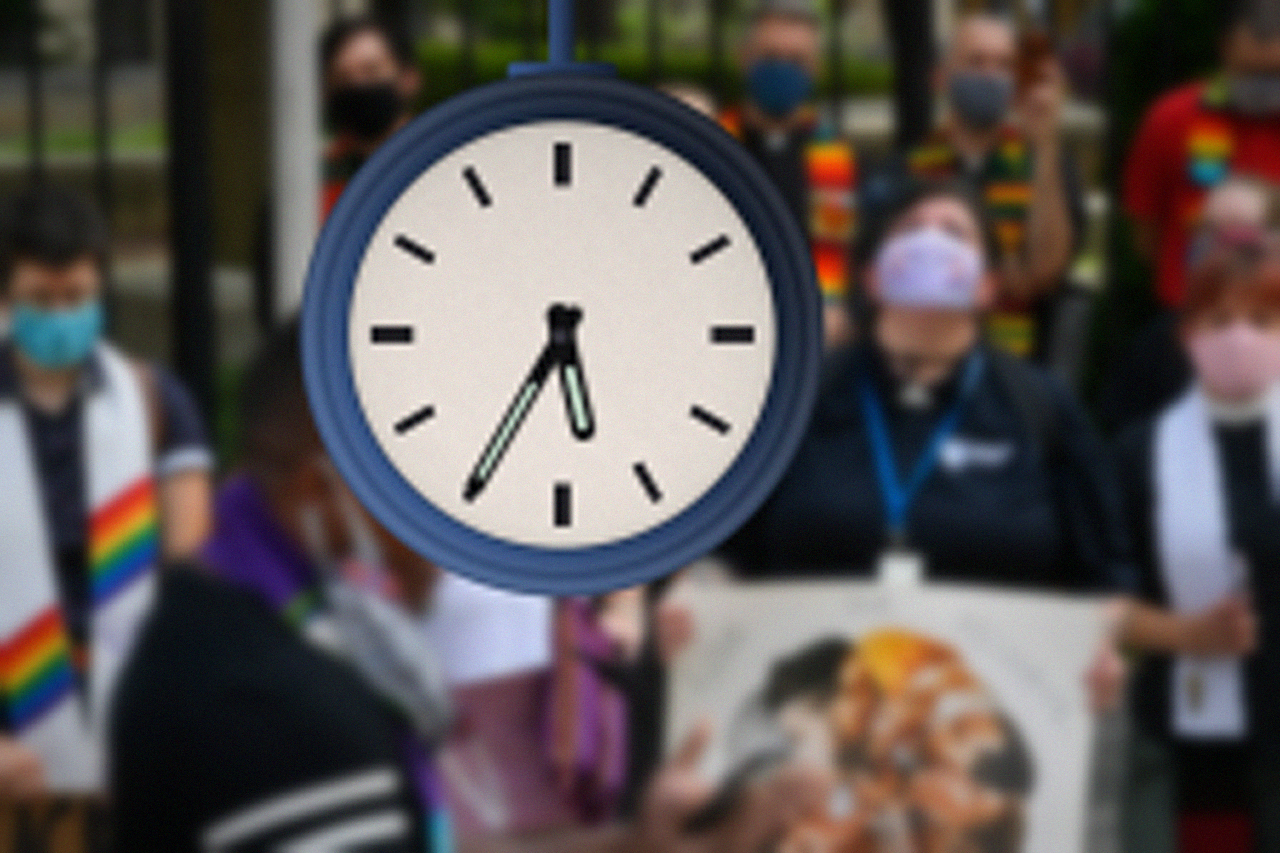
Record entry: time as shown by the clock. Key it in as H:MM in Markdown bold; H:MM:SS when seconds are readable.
**5:35**
